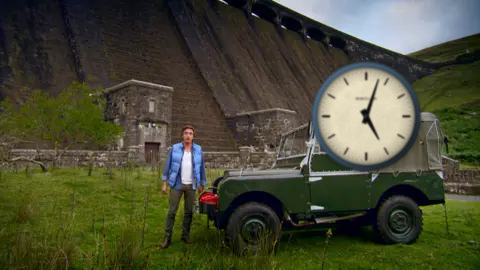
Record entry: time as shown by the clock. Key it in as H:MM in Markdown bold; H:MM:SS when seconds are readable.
**5:03**
